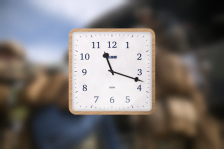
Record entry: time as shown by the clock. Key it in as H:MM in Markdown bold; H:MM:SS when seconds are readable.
**11:18**
